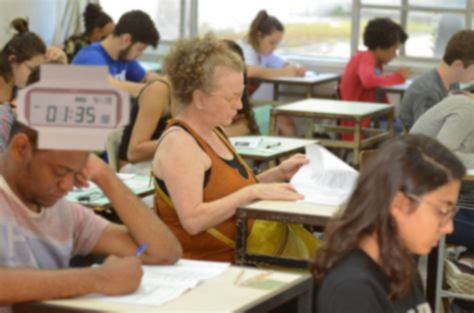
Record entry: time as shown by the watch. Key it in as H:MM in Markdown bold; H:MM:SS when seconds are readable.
**1:35**
